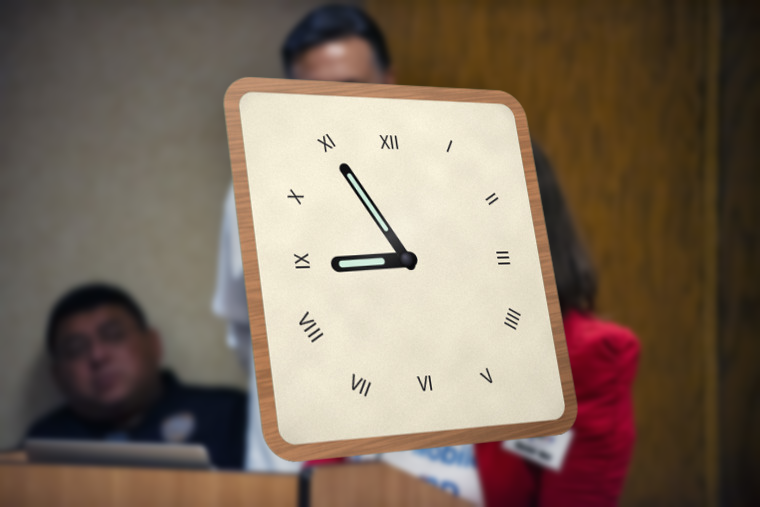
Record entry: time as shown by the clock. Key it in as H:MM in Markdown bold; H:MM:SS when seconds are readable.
**8:55**
